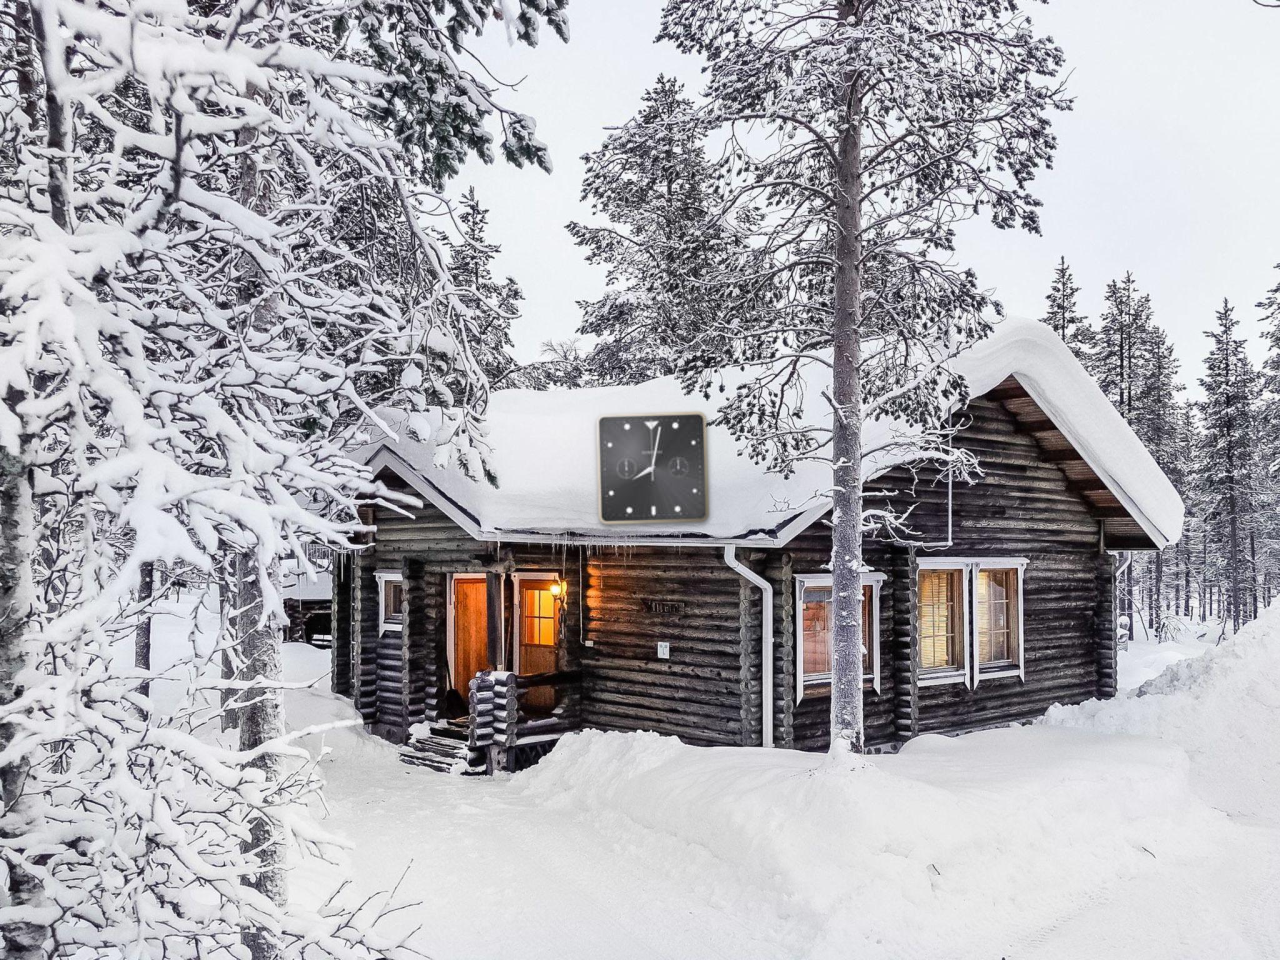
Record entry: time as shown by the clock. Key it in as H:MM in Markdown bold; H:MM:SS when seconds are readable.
**8:02**
